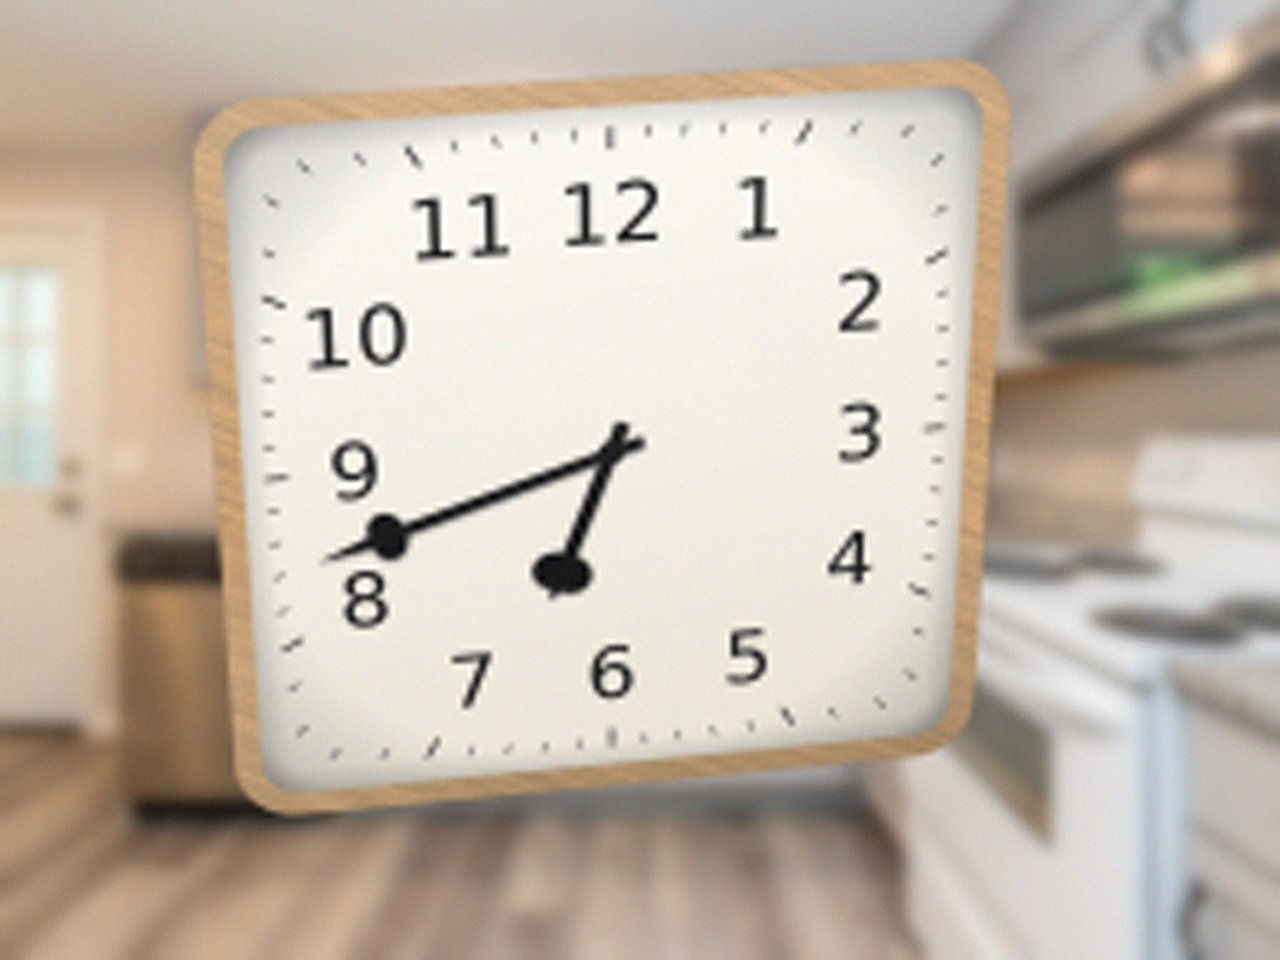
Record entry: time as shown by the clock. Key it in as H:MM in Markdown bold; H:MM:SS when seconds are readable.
**6:42**
